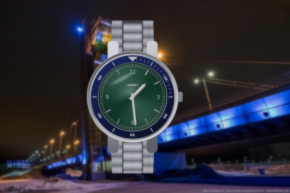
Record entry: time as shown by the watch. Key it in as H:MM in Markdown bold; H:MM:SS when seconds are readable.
**1:29**
